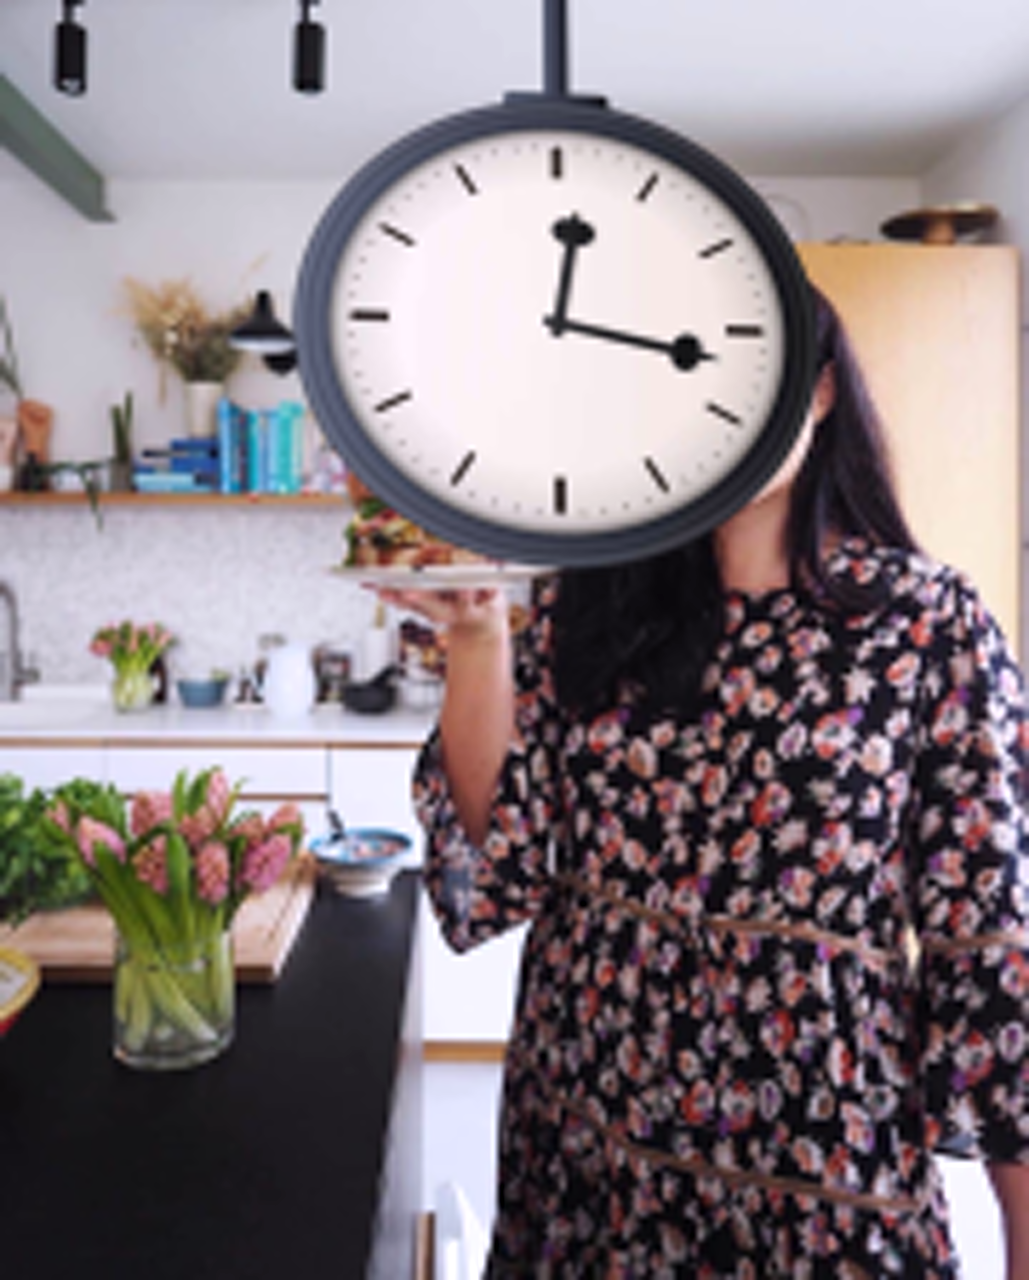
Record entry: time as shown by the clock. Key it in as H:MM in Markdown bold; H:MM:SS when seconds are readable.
**12:17**
